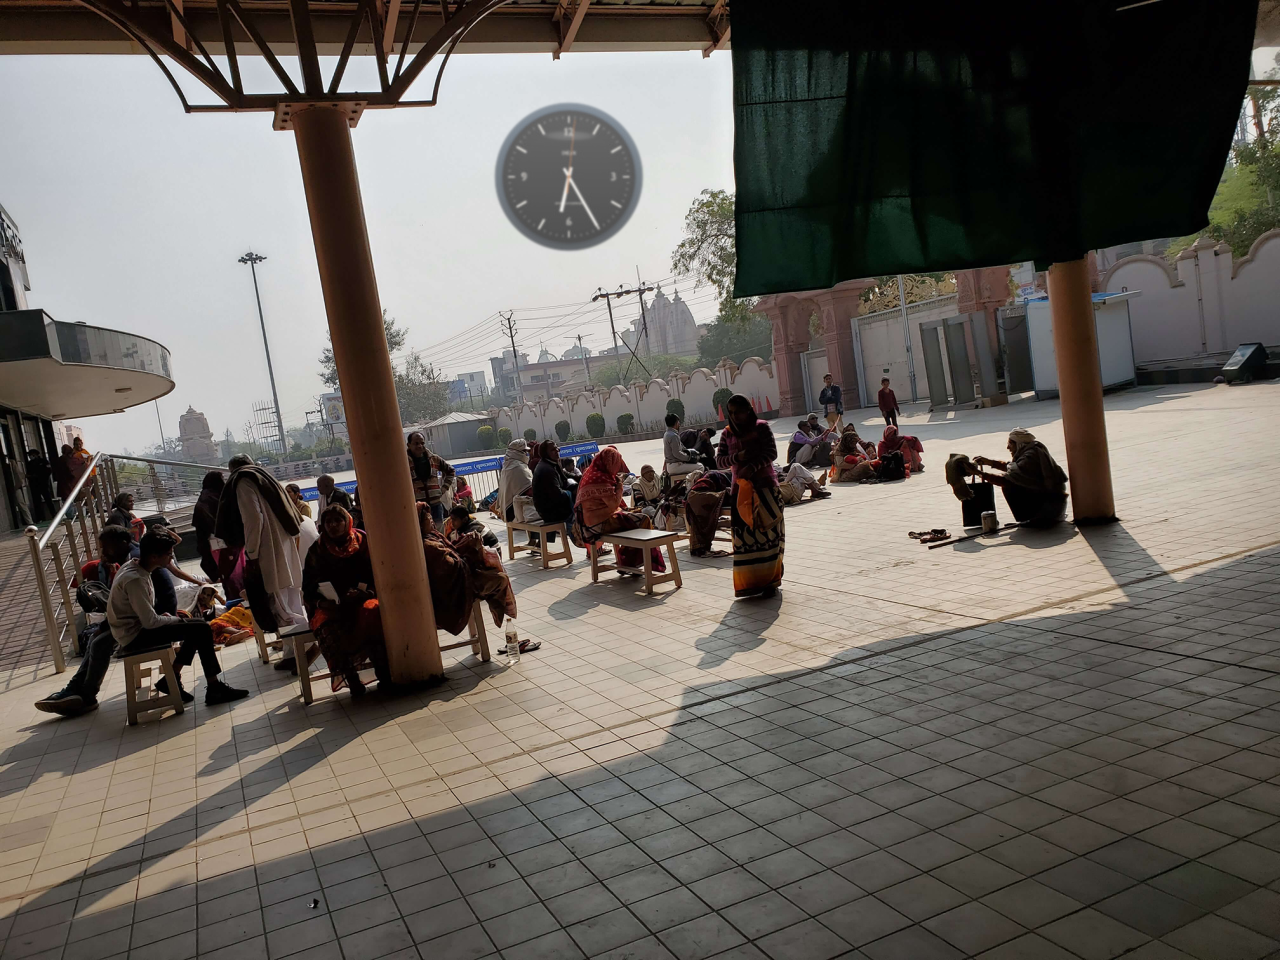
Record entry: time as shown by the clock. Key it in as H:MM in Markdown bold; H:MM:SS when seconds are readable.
**6:25:01**
